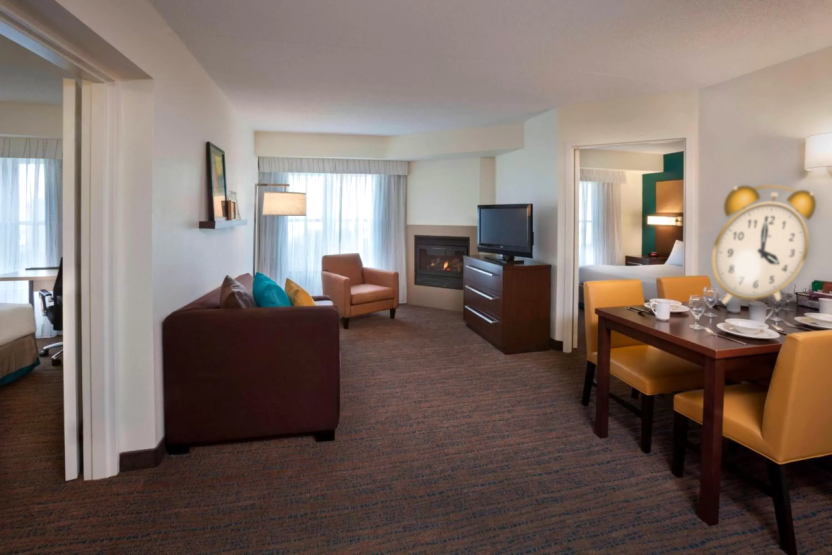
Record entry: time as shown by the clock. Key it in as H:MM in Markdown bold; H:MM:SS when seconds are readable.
**3:59**
